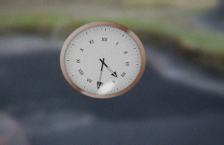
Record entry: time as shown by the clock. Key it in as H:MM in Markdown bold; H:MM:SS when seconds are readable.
**4:31**
